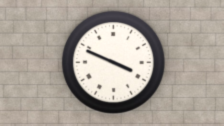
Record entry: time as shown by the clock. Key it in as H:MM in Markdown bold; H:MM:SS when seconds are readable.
**3:49**
